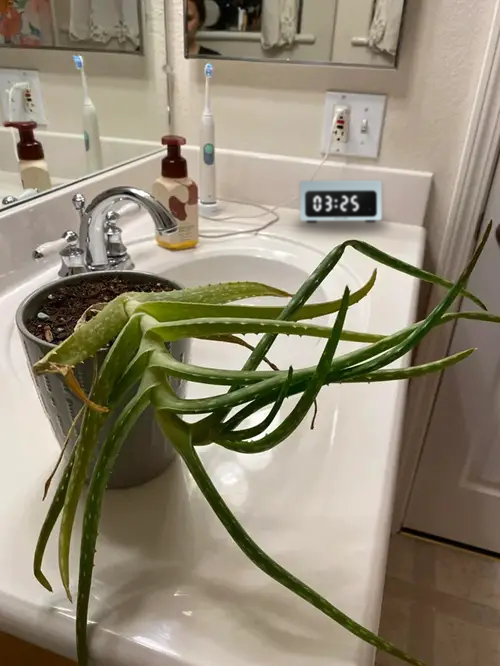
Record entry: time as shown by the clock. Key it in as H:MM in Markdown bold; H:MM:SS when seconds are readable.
**3:25**
